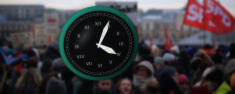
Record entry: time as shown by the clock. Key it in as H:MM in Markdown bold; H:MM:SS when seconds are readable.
**4:04**
